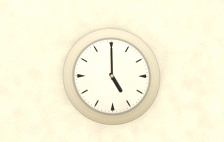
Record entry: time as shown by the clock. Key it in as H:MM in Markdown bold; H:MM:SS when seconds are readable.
**5:00**
